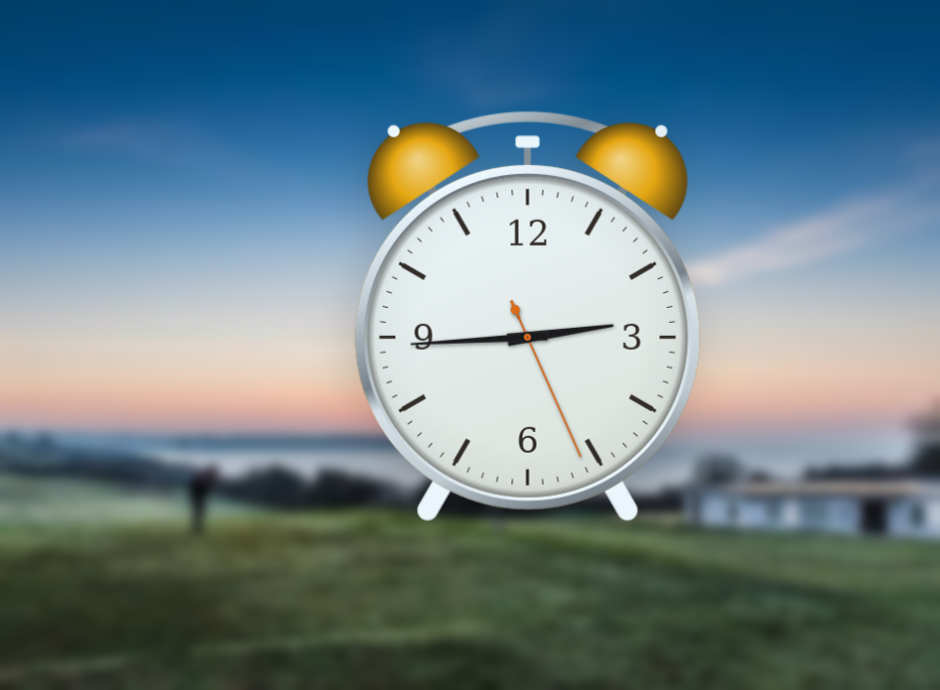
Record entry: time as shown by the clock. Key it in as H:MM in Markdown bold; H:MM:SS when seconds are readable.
**2:44:26**
